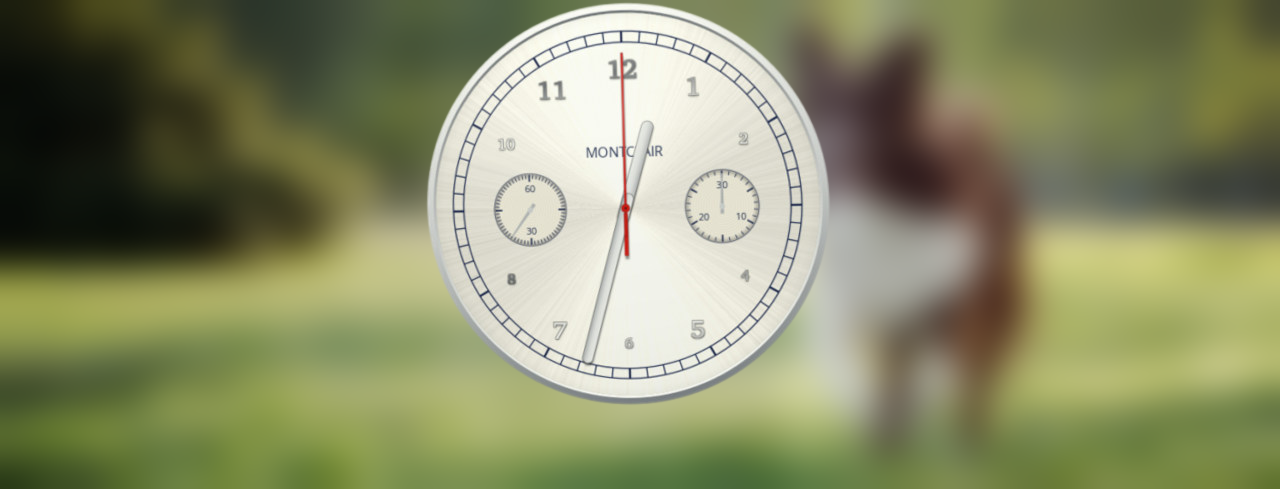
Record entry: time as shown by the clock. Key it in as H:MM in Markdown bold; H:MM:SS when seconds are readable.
**12:32:36**
